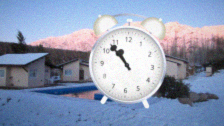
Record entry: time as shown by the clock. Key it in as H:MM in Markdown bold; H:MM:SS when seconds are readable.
**10:53**
